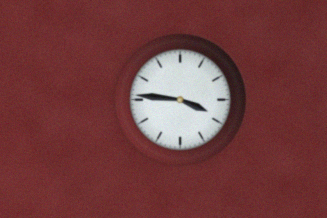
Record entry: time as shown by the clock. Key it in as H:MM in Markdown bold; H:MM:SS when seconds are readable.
**3:46**
